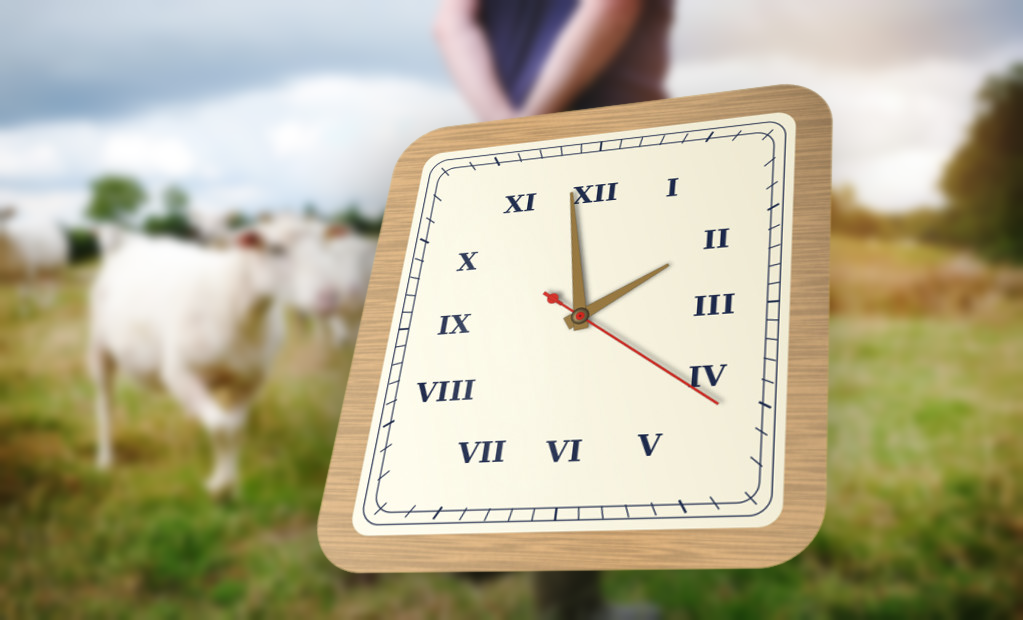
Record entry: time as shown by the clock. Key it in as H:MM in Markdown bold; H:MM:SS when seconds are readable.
**1:58:21**
